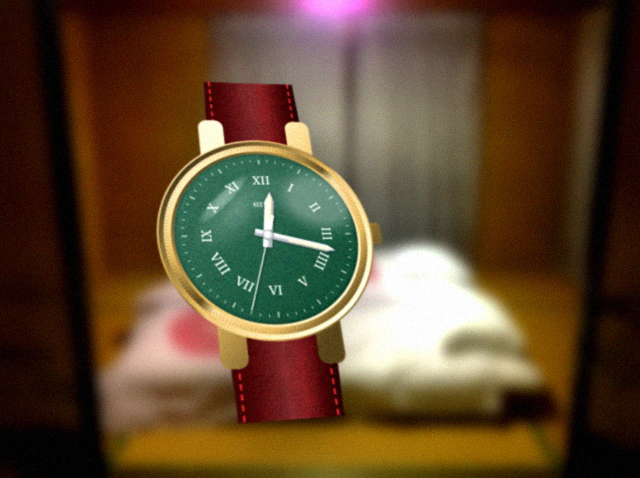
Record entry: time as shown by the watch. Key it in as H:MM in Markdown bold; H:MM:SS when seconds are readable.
**12:17:33**
